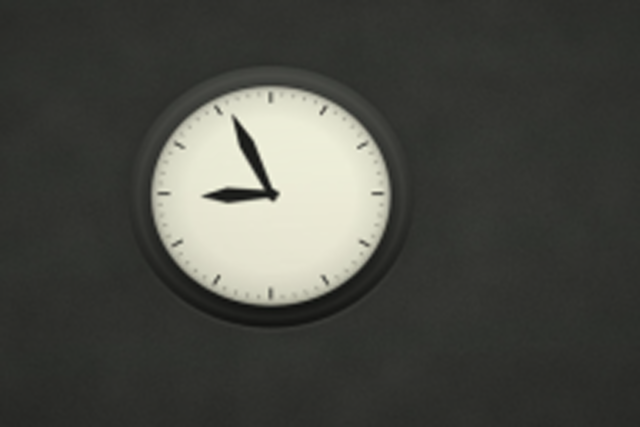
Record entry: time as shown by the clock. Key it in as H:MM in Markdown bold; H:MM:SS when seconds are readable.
**8:56**
